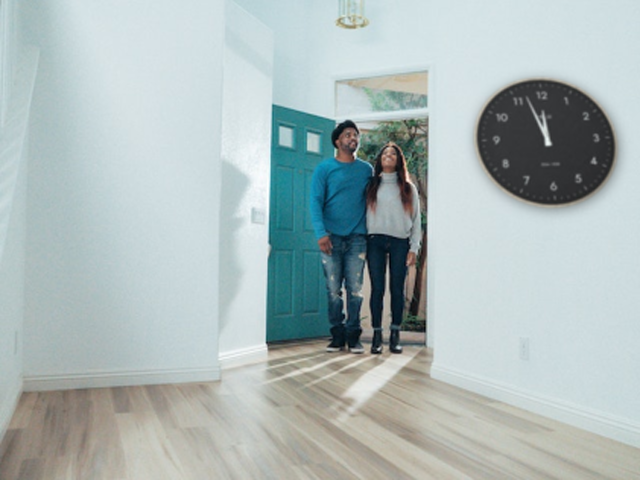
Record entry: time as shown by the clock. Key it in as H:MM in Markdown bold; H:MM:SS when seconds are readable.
**11:57**
